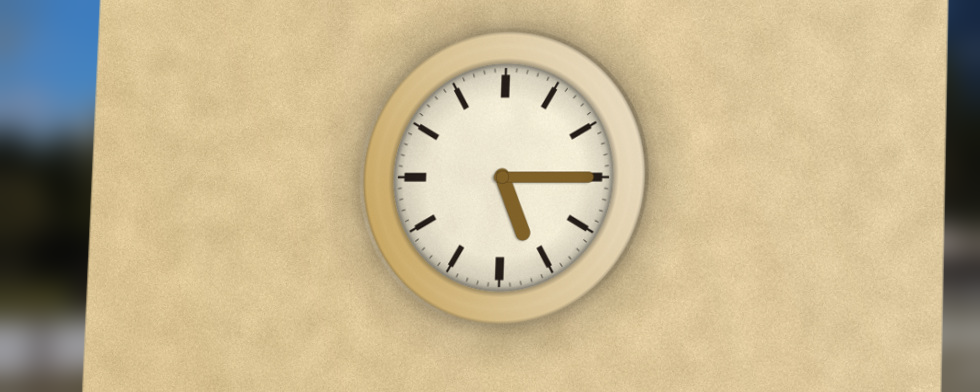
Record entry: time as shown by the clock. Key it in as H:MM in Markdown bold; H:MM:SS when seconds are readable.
**5:15**
